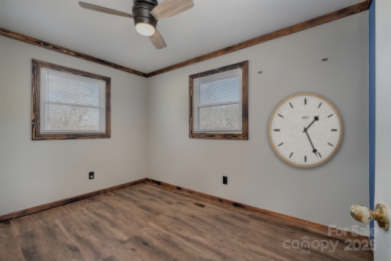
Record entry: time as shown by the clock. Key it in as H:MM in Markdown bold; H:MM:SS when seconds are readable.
**1:26**
